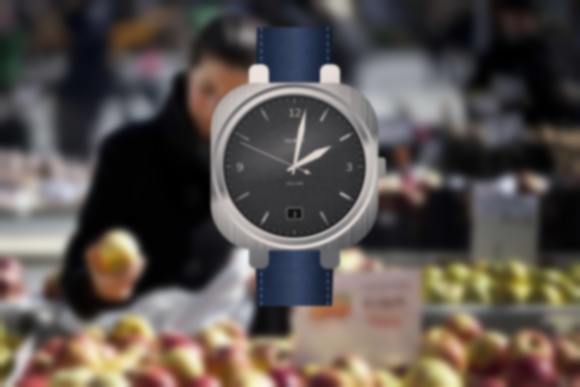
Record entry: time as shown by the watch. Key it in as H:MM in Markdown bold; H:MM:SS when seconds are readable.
**2:01:49**
